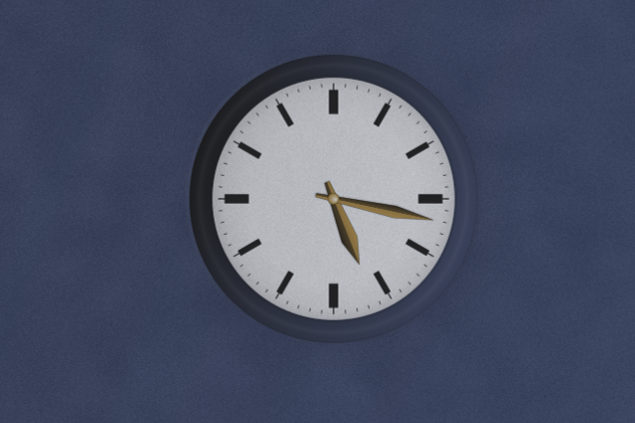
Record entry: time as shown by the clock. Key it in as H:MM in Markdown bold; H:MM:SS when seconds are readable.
**5:17**
